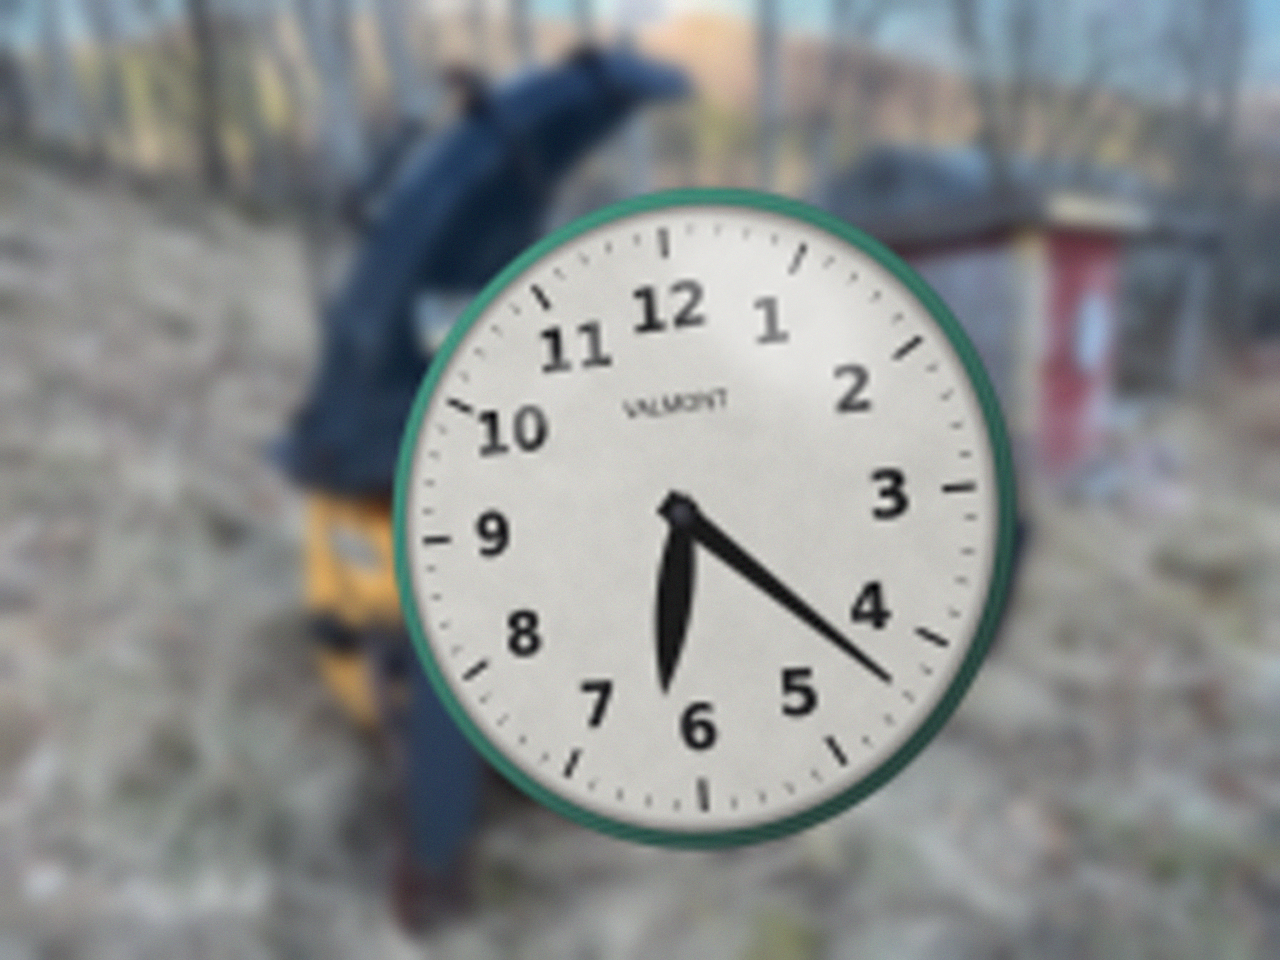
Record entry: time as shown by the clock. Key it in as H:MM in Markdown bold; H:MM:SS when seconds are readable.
**6:22**
